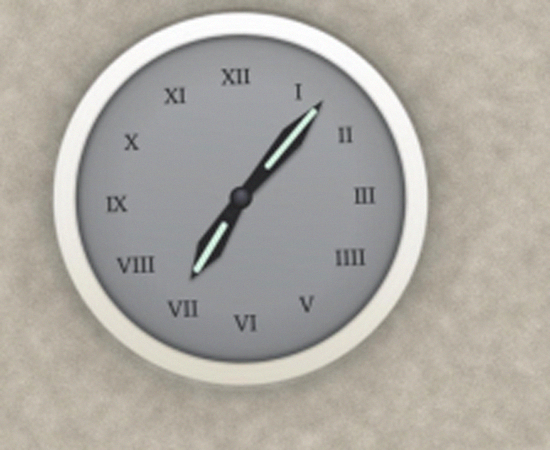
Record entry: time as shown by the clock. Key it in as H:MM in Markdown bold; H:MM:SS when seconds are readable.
**7:07**
